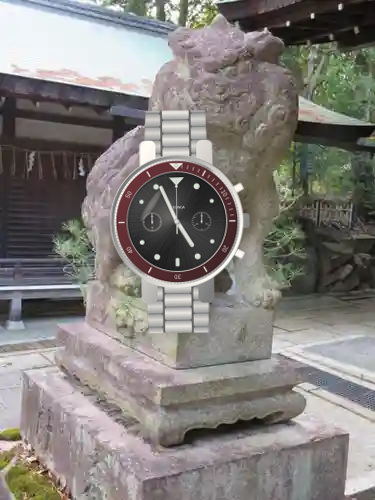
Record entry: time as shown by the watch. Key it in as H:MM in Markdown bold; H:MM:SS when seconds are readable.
**4:56**
